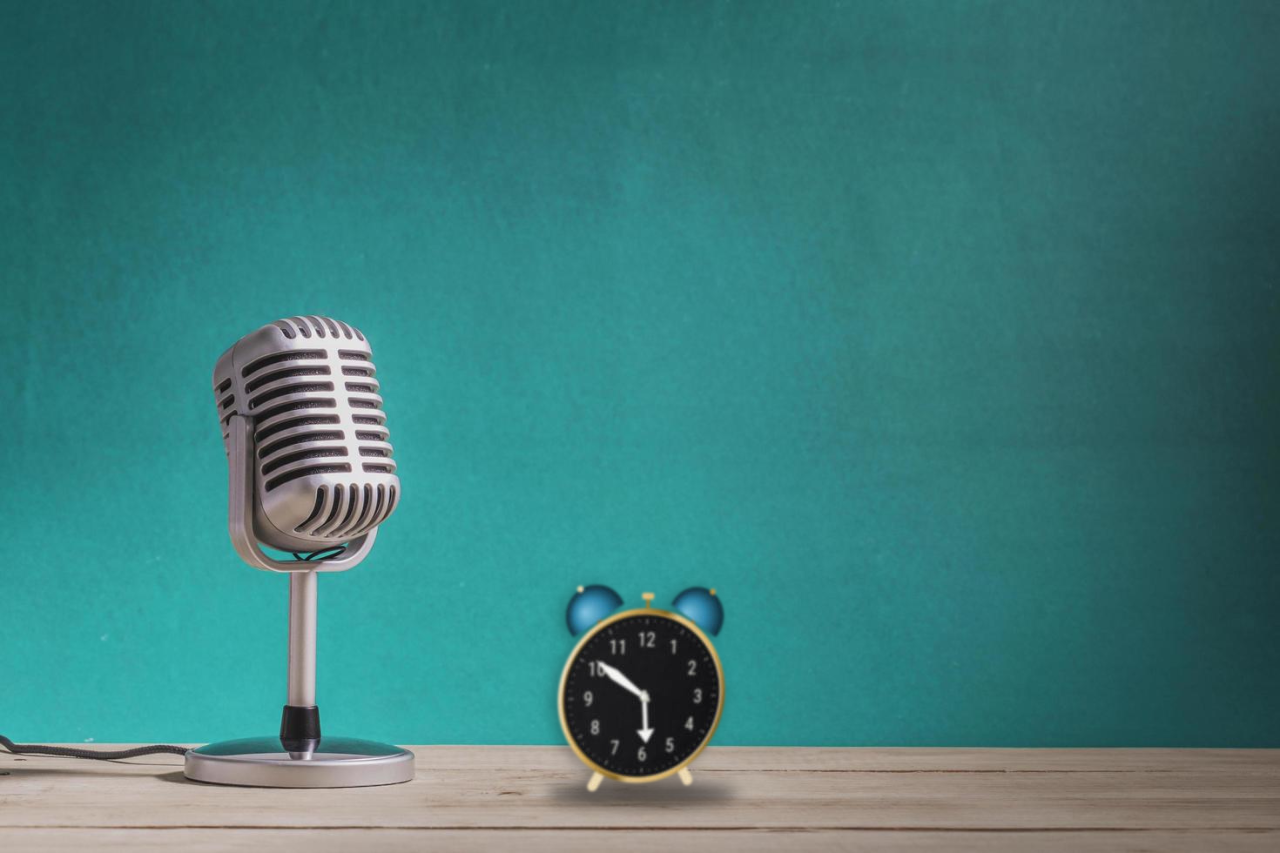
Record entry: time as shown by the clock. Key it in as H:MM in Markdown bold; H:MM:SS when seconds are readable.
**5:51**
